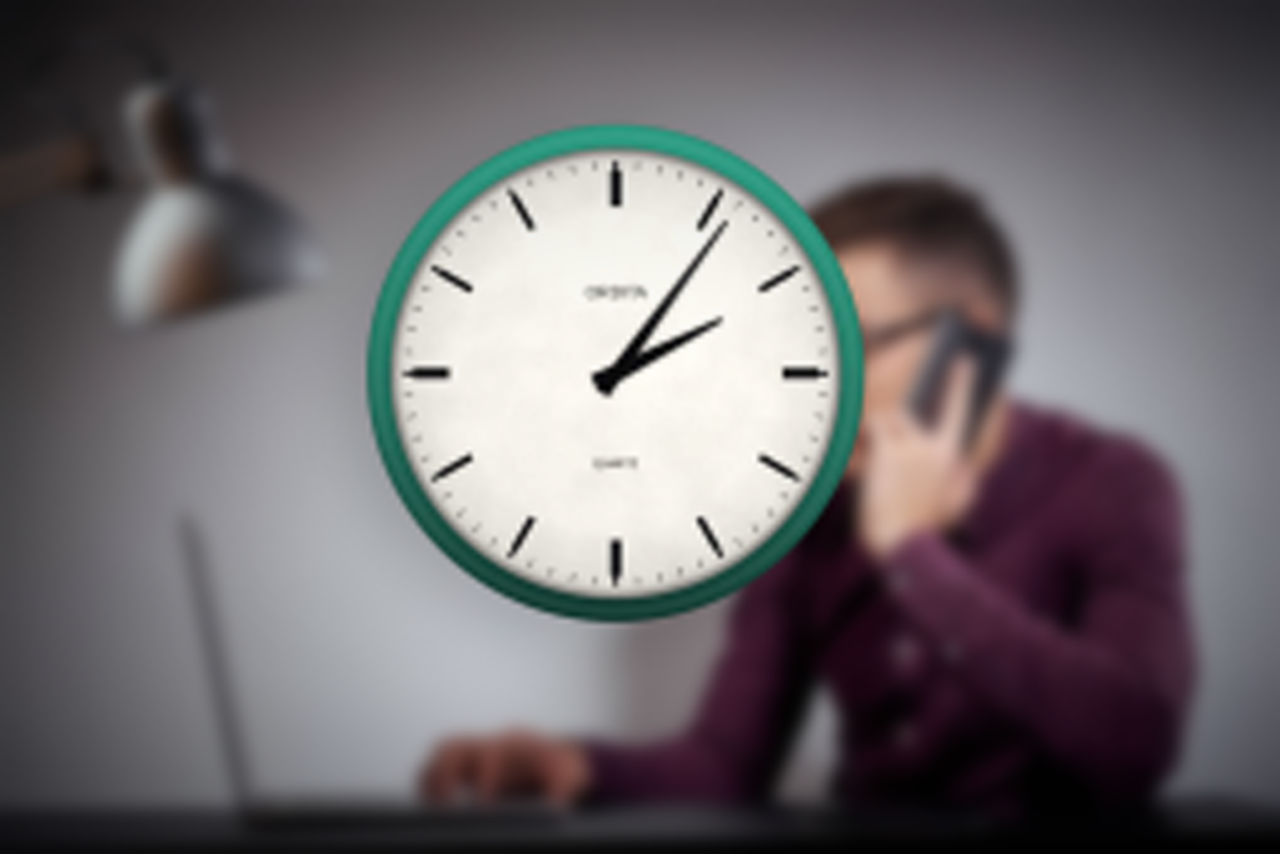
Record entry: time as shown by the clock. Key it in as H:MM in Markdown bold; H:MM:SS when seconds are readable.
**2:06**
